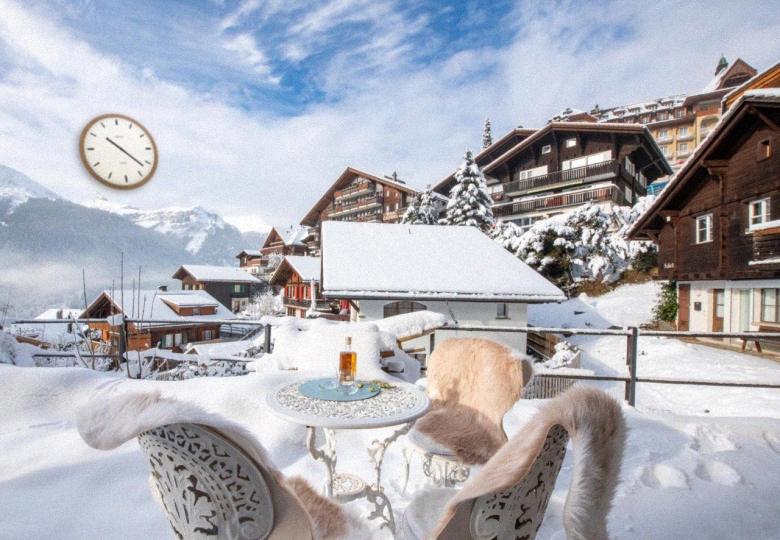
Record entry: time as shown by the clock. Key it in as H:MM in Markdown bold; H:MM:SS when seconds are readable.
**10:22**
